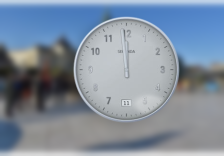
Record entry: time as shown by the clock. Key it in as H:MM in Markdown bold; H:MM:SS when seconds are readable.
**11:59**
